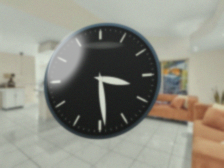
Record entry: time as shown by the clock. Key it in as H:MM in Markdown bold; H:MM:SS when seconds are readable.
**3:29**
